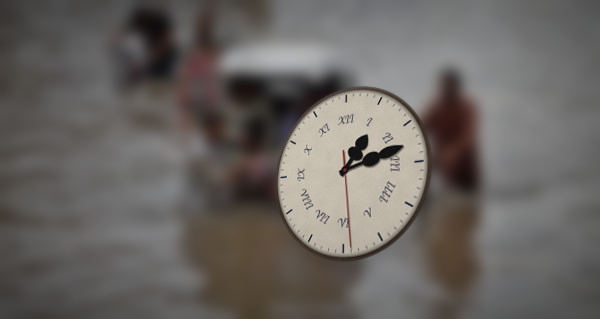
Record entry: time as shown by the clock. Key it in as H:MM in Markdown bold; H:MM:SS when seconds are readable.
**1:12:29**
